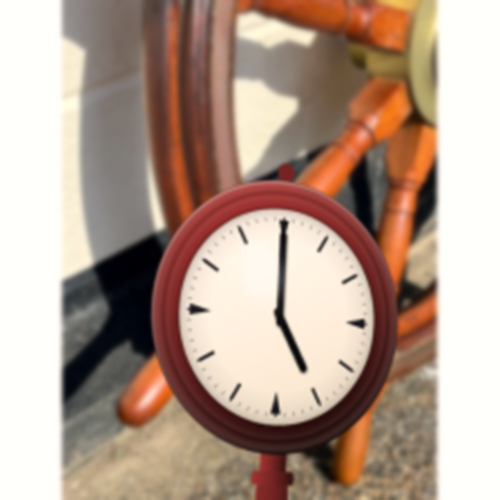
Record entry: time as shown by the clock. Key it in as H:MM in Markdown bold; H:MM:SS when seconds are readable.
**5:00**
